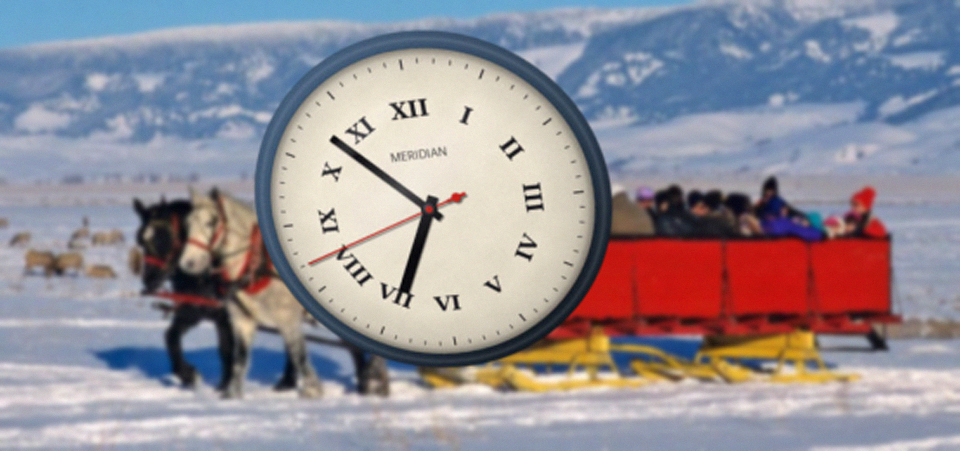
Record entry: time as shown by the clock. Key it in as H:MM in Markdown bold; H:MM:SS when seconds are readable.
**6:52:42**
